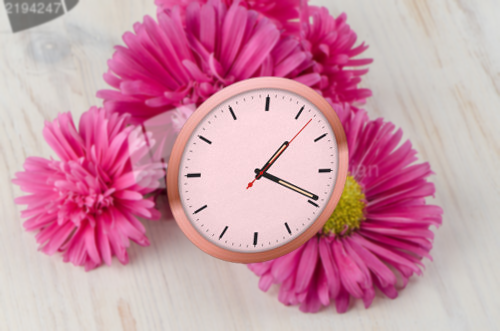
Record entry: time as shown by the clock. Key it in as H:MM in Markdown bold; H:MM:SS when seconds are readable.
**1:19:07**
